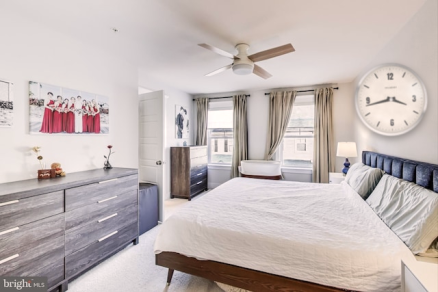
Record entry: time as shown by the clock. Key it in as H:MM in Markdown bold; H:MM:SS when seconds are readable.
**3:43**
